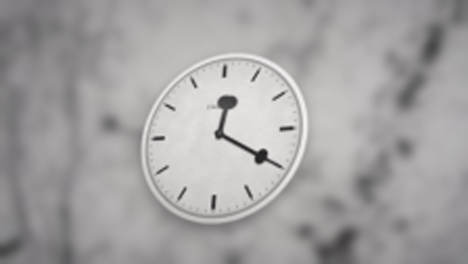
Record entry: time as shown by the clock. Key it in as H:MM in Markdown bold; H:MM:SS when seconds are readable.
**12:20**
